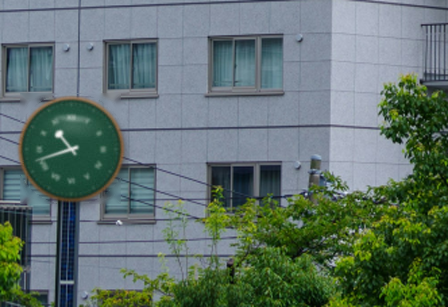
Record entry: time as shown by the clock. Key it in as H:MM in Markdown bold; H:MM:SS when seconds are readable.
**10:42**
